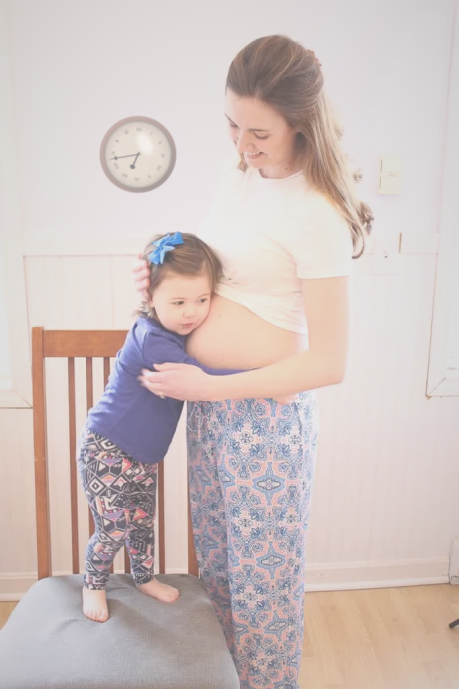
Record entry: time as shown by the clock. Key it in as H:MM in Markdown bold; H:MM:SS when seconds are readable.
**6:43**
